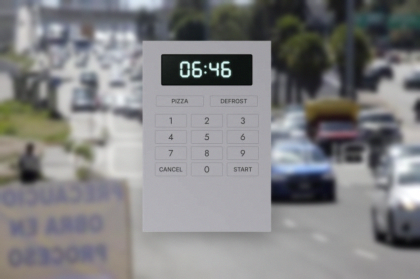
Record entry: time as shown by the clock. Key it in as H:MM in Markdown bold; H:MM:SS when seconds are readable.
**6:46**
